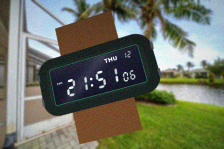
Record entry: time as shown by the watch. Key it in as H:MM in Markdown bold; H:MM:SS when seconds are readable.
**21:51:06**
